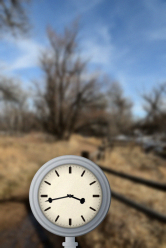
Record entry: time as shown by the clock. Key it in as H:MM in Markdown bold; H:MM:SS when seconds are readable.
**3:43**
